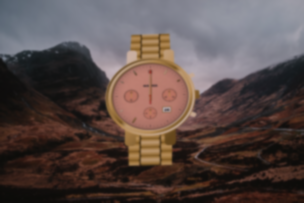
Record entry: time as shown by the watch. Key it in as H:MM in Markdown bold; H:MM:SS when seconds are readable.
**12:00**
